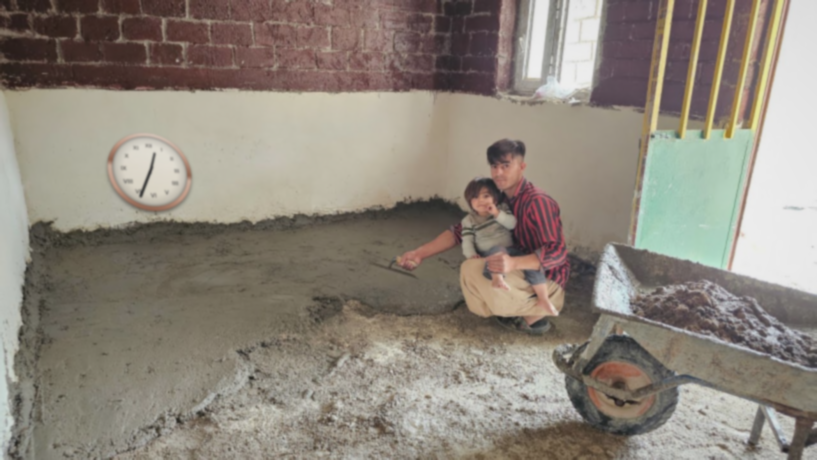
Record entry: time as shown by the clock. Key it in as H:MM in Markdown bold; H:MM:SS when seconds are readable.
**12:34**
